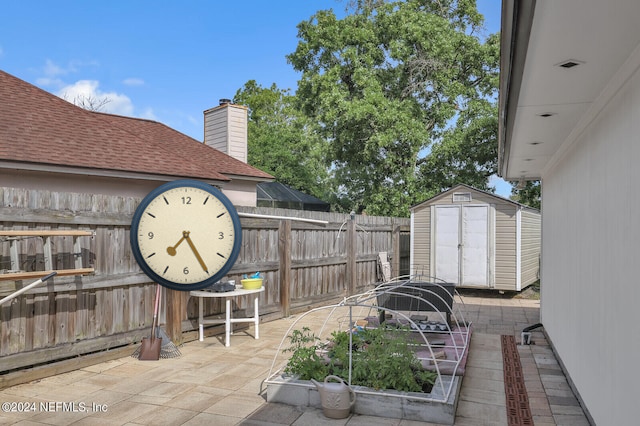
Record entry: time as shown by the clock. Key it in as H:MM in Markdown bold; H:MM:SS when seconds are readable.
**7:25**
